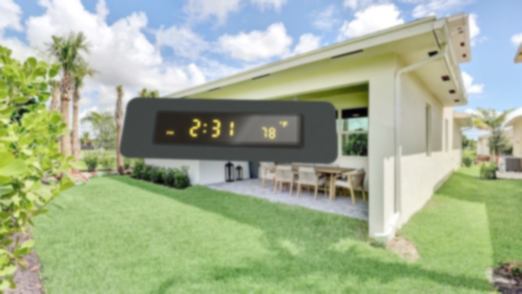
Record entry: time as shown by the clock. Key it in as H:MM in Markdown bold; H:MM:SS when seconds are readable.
**2:31**
